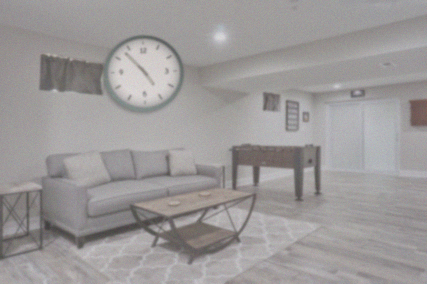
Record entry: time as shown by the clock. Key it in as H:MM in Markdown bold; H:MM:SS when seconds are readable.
**4:53**
